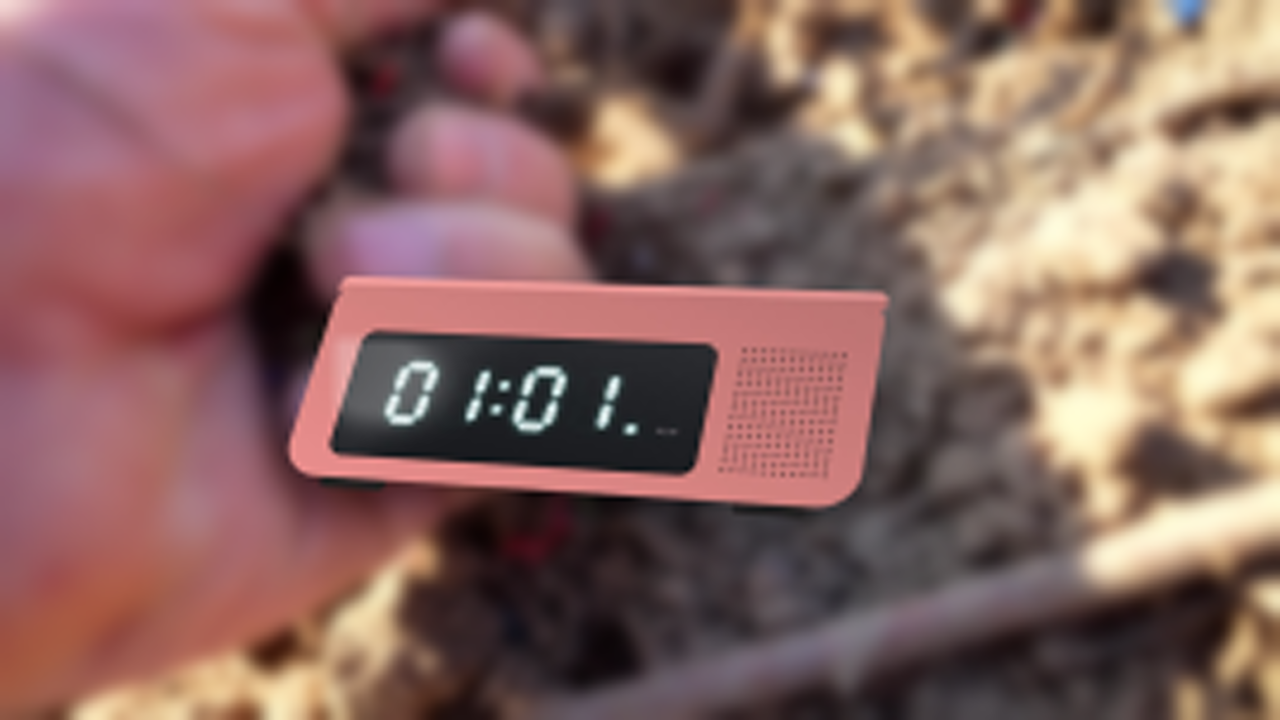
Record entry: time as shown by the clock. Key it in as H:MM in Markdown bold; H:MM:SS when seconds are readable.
**1:01**
